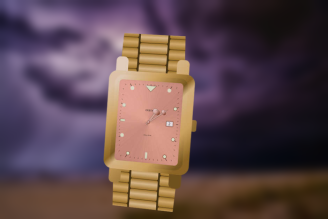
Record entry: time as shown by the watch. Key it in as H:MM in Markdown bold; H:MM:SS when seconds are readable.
**1:09**
